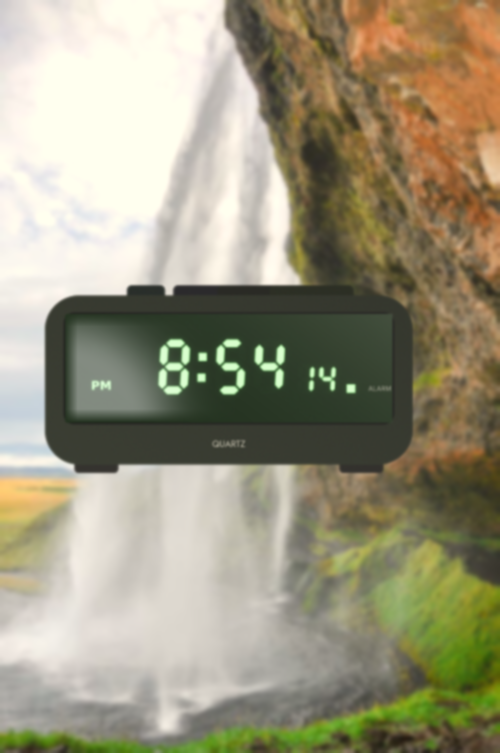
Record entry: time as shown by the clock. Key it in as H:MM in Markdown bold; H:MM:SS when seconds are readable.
**8:54:14**
